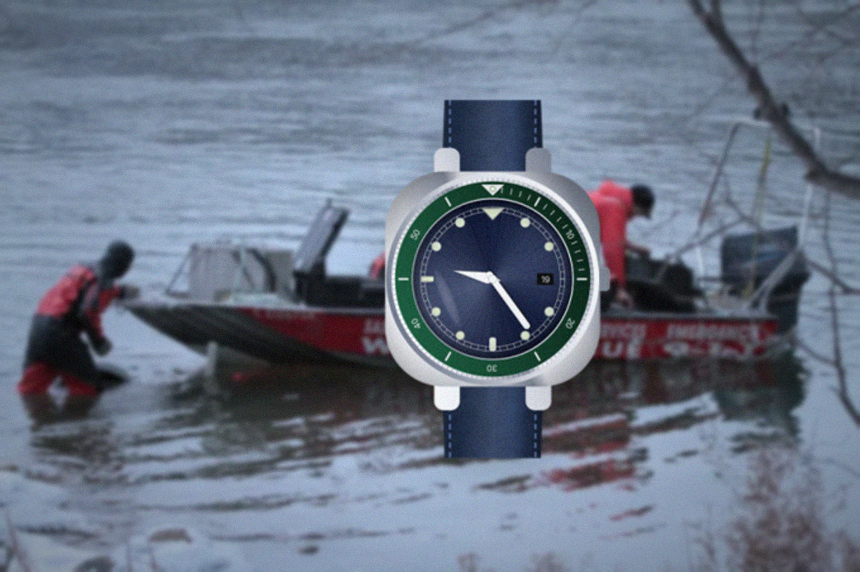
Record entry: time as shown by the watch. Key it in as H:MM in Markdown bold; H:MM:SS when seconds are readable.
**9:24**
